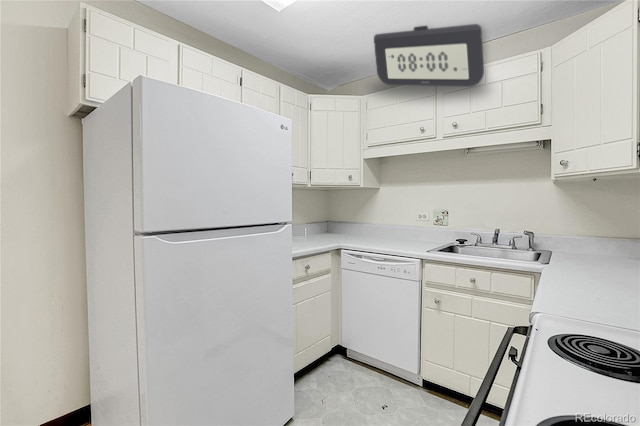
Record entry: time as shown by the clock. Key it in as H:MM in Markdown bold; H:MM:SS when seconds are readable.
**8:00**
